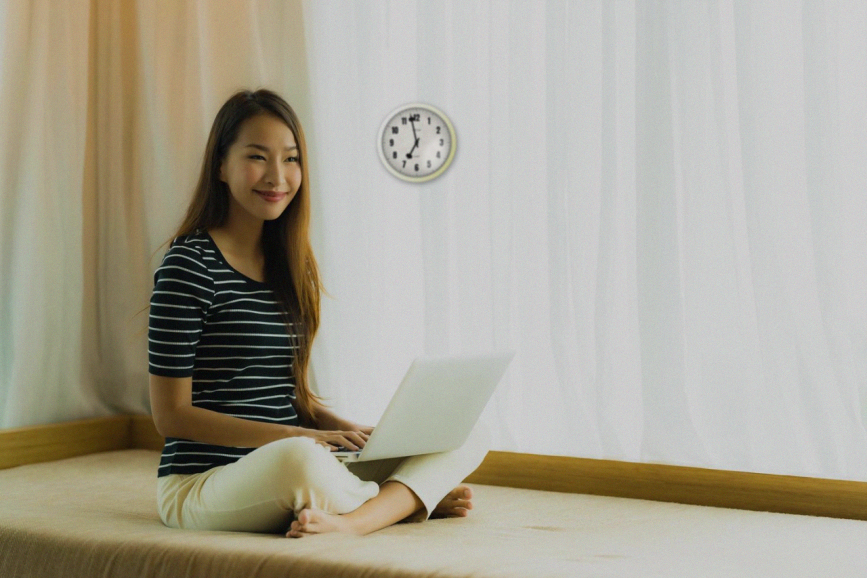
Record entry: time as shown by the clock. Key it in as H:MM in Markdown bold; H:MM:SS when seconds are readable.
**6:58**
